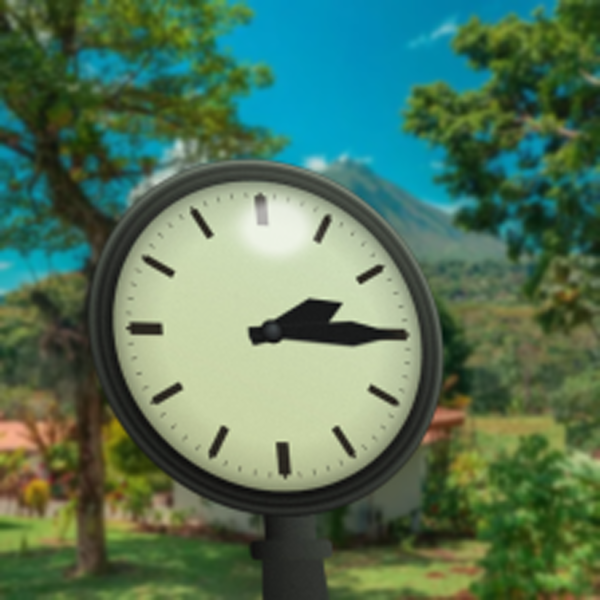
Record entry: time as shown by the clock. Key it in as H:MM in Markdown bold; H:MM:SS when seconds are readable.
**2:15**
